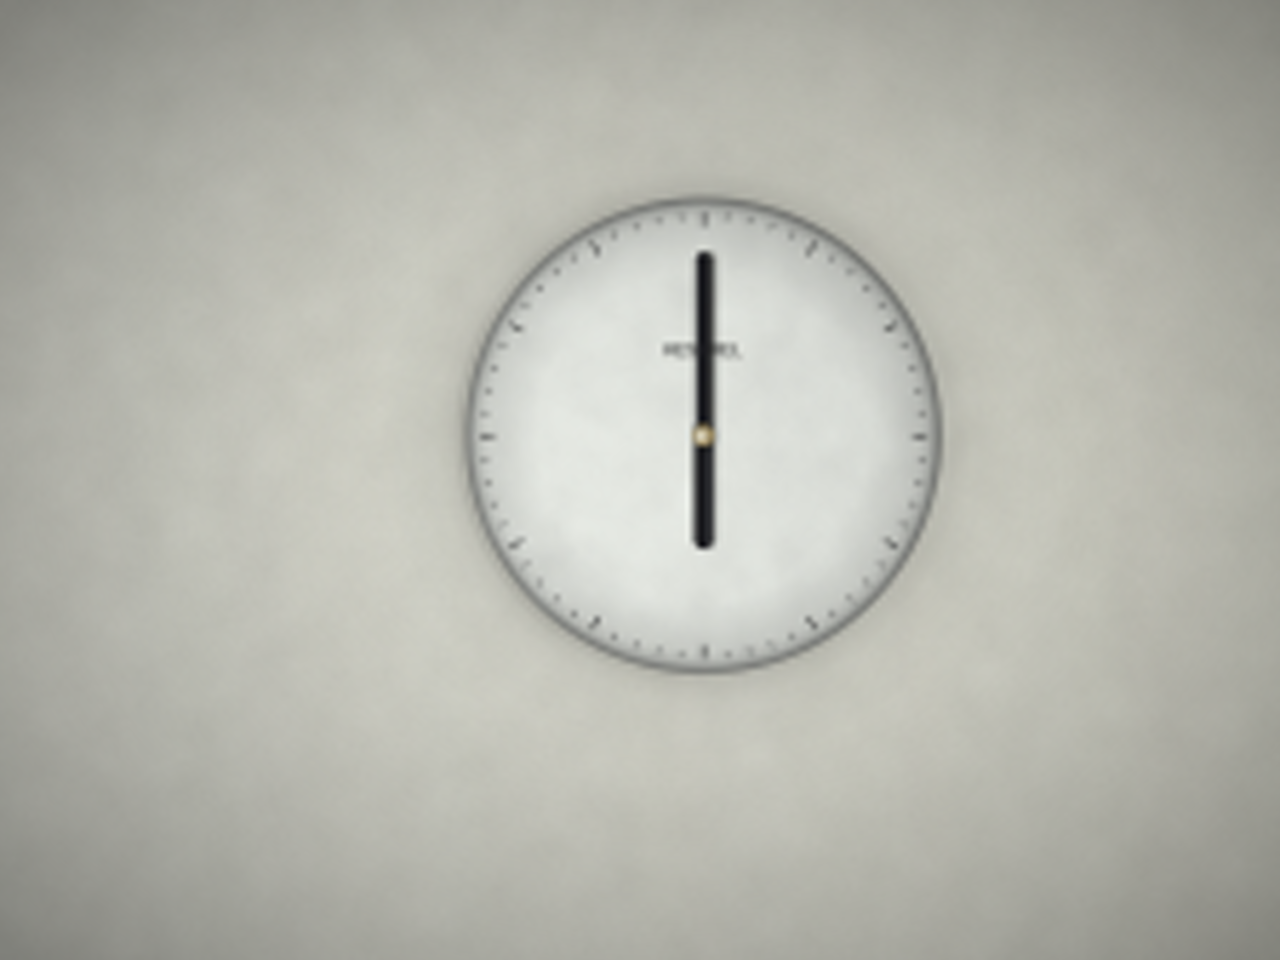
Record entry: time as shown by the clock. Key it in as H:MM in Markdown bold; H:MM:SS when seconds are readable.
**6:00**
